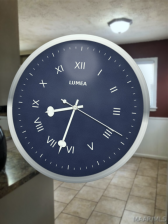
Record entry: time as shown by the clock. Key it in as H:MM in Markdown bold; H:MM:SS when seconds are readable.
**8:32:19**
